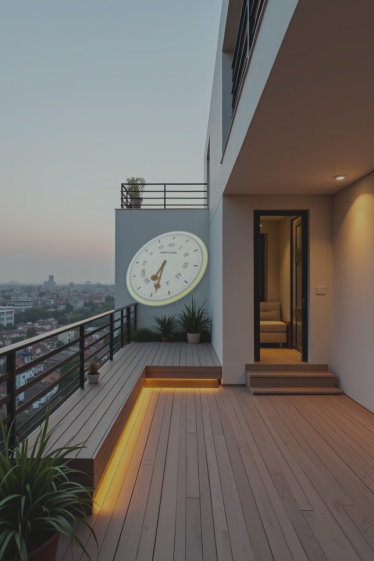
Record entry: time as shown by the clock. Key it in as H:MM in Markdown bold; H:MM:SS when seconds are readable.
**6:29**
